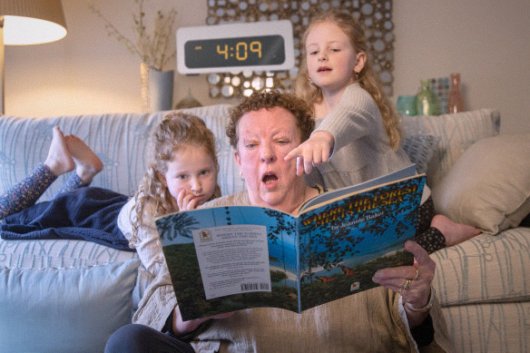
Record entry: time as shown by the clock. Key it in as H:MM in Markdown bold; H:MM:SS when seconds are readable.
**4:09**
